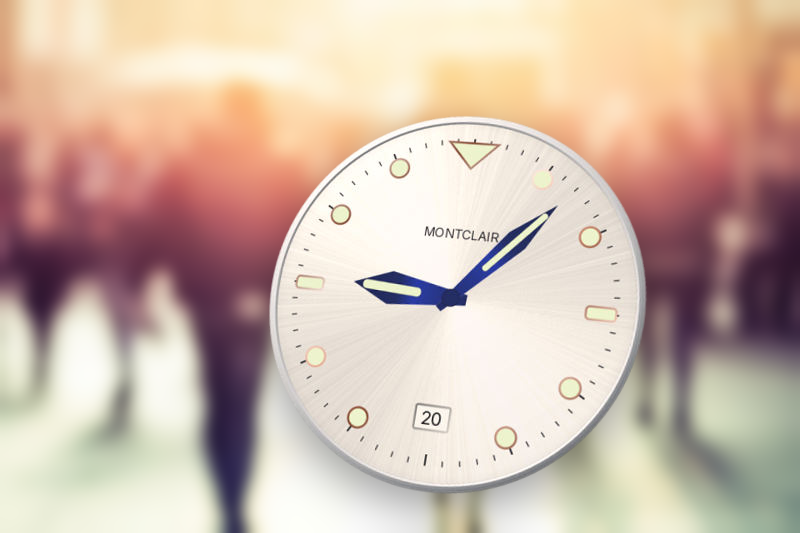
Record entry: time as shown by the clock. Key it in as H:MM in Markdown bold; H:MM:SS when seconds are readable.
**9:07**
